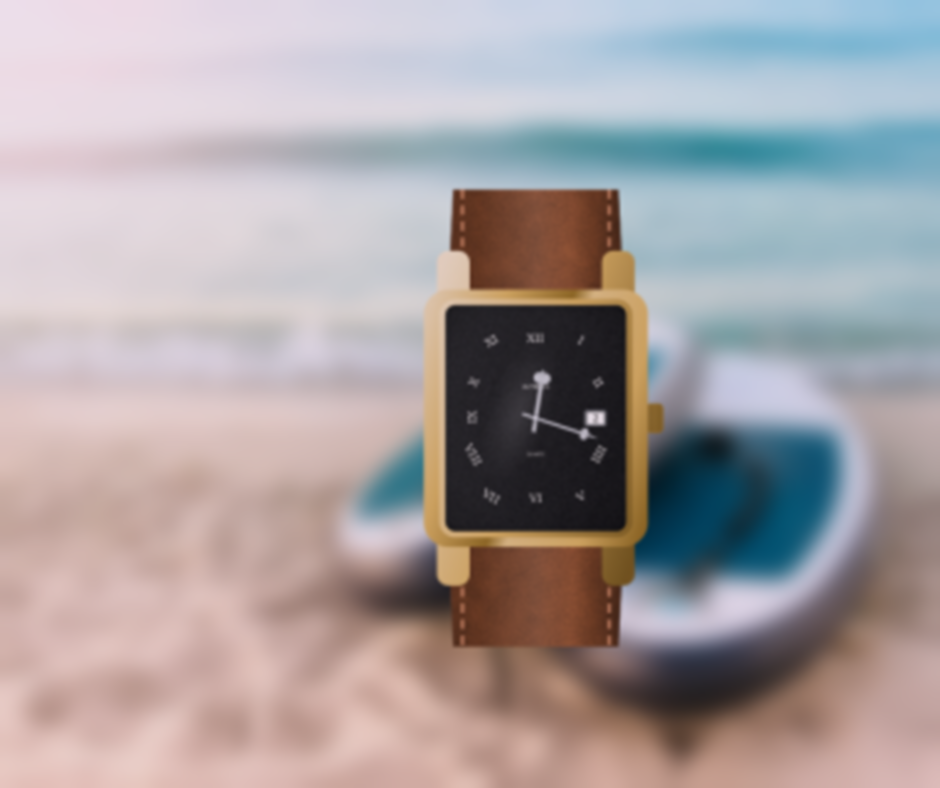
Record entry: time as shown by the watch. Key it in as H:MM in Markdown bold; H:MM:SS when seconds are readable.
**12:18**
